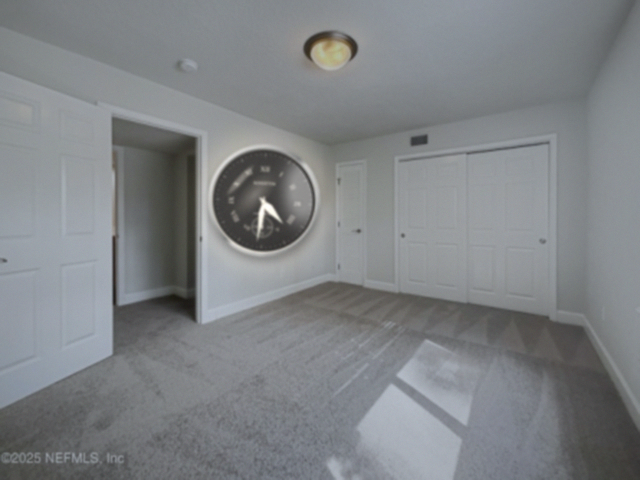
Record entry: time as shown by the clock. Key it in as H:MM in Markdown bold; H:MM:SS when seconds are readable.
**4:31**
